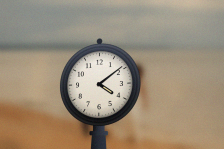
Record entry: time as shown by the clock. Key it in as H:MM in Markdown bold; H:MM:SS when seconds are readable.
**4:09**
